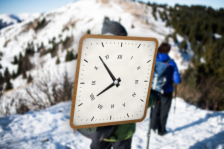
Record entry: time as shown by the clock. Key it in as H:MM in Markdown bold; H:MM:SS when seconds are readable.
**7:53**
